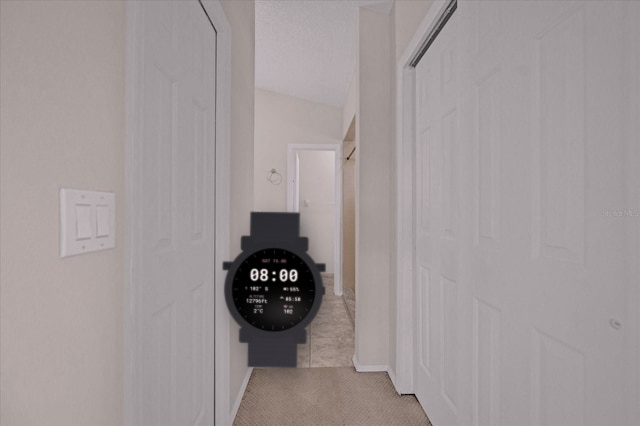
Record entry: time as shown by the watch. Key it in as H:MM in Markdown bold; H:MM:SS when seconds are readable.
**8:00**
